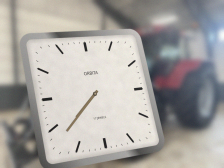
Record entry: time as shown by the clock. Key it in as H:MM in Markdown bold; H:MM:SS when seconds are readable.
**7:38**
